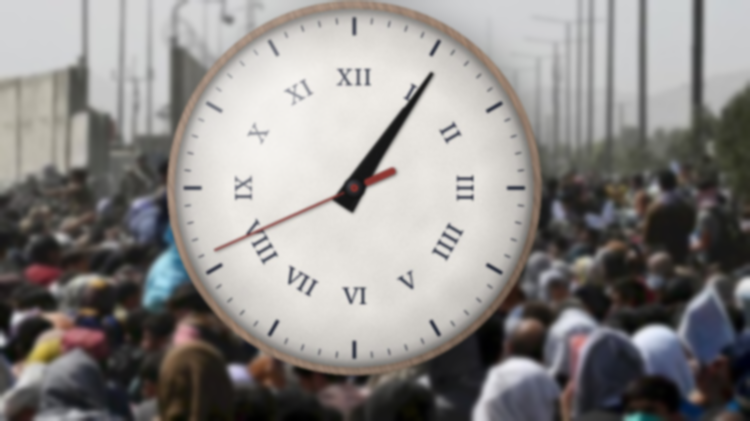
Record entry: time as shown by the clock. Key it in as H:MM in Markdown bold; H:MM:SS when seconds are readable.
**1:05:41**
